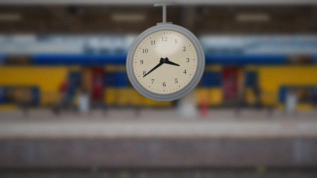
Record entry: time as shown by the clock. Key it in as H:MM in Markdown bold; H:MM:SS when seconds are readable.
**3:39**
